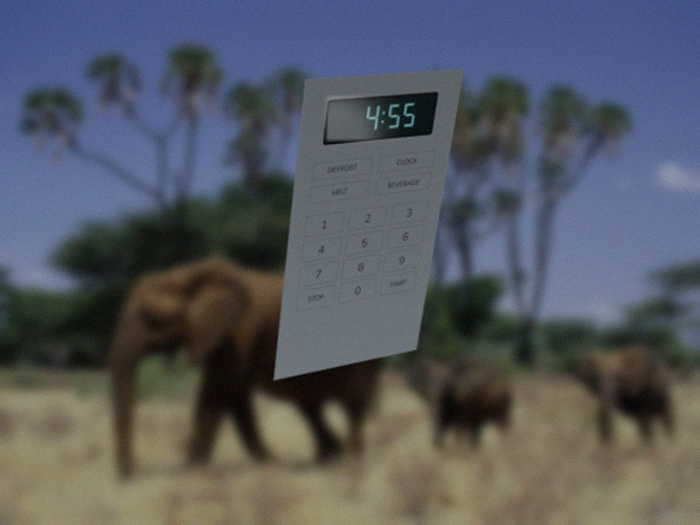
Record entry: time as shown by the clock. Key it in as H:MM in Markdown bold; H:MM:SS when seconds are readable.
**4:55**
